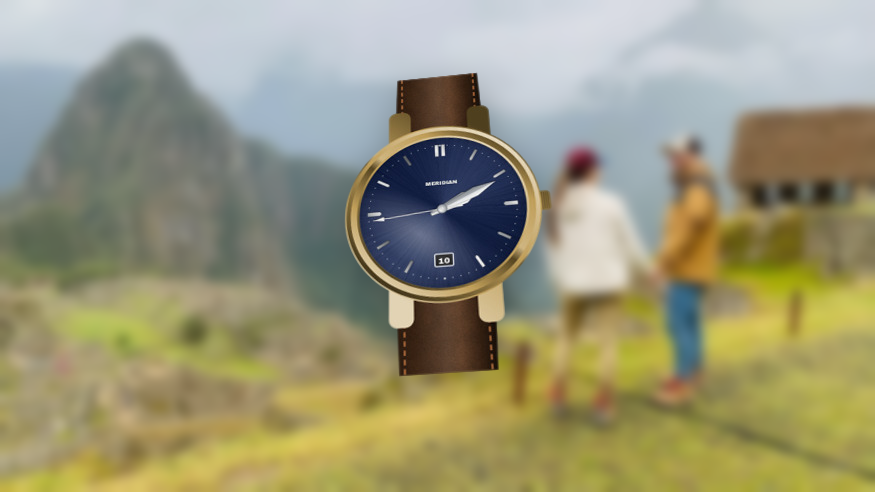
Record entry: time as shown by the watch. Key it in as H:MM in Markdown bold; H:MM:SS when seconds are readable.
**2:10:44**
